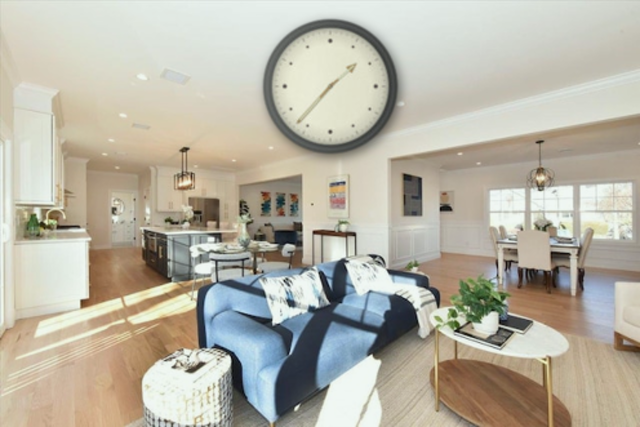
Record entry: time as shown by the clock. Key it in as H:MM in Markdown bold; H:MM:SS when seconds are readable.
**1:37**
